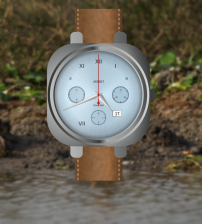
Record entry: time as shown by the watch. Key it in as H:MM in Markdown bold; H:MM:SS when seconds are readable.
**4:41**
